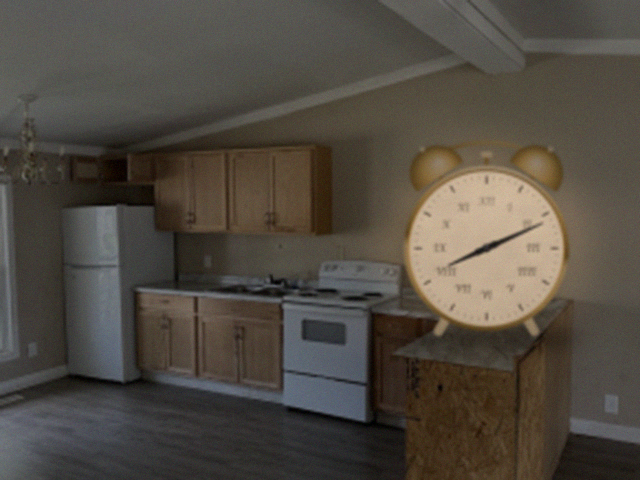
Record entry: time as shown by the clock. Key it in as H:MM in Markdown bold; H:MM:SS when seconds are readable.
**8:11**
